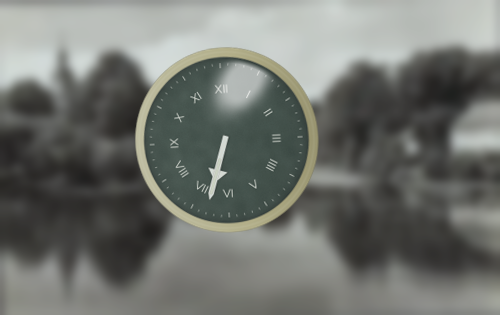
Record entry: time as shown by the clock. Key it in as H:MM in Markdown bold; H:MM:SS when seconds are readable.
**6:33**
